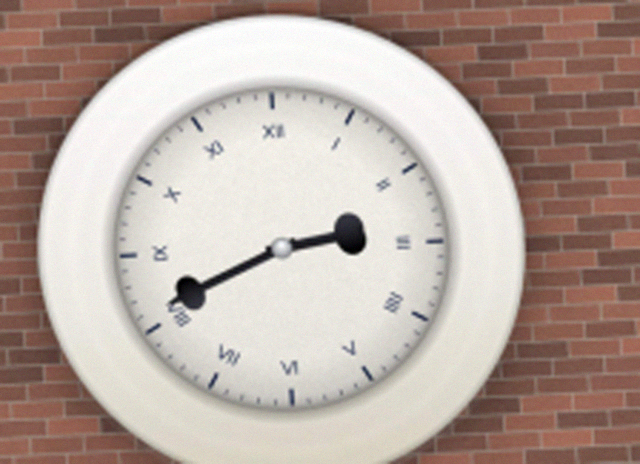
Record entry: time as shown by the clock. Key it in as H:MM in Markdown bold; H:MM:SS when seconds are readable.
**2:41**
